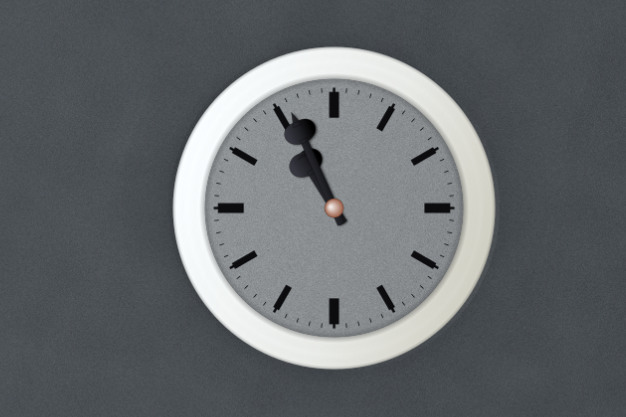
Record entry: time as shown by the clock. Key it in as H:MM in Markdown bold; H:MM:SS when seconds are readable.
**10:56**
